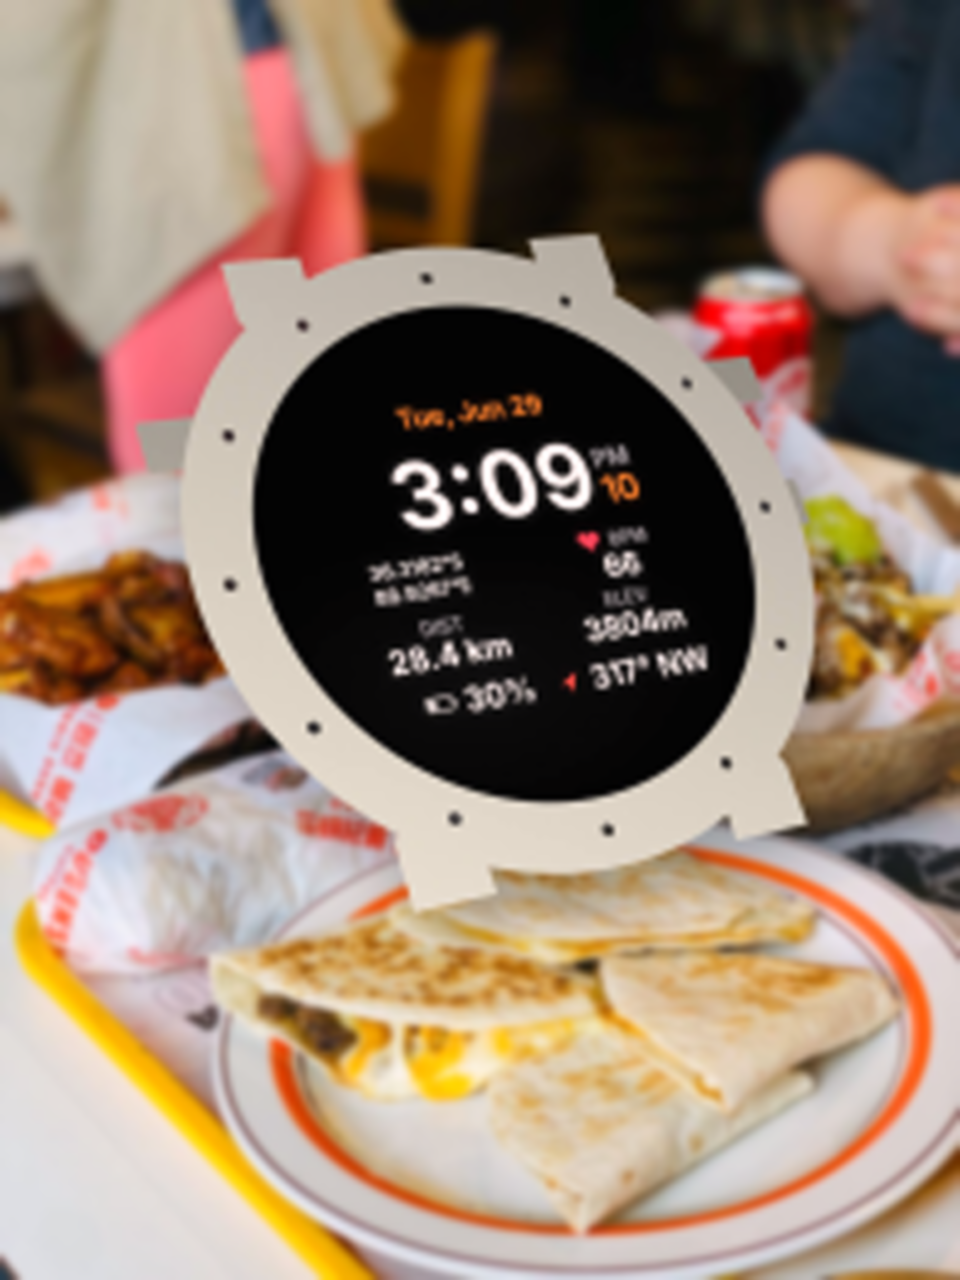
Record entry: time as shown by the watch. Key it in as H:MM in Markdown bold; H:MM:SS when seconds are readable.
**3:09**
